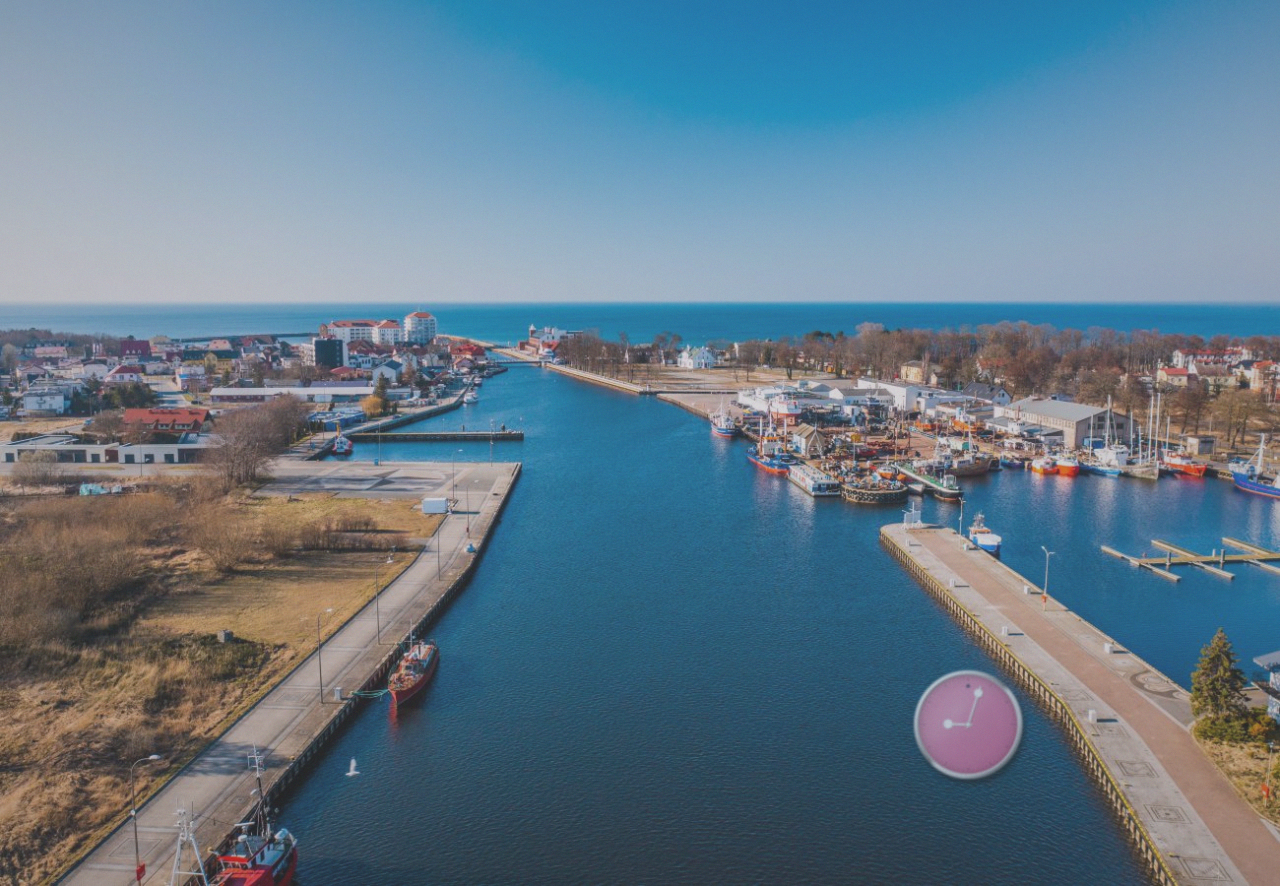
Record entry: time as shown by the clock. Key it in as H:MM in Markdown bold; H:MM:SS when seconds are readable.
**9:03**
